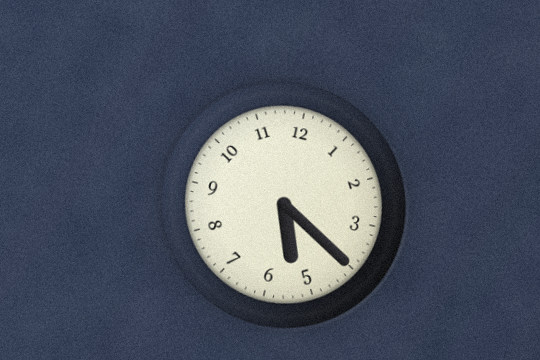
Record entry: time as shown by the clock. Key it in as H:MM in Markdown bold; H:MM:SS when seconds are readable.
**5:20**
